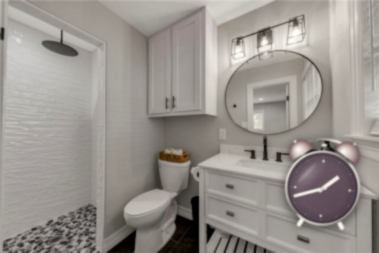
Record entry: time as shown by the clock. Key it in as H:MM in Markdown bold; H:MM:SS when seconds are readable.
**1:42**
